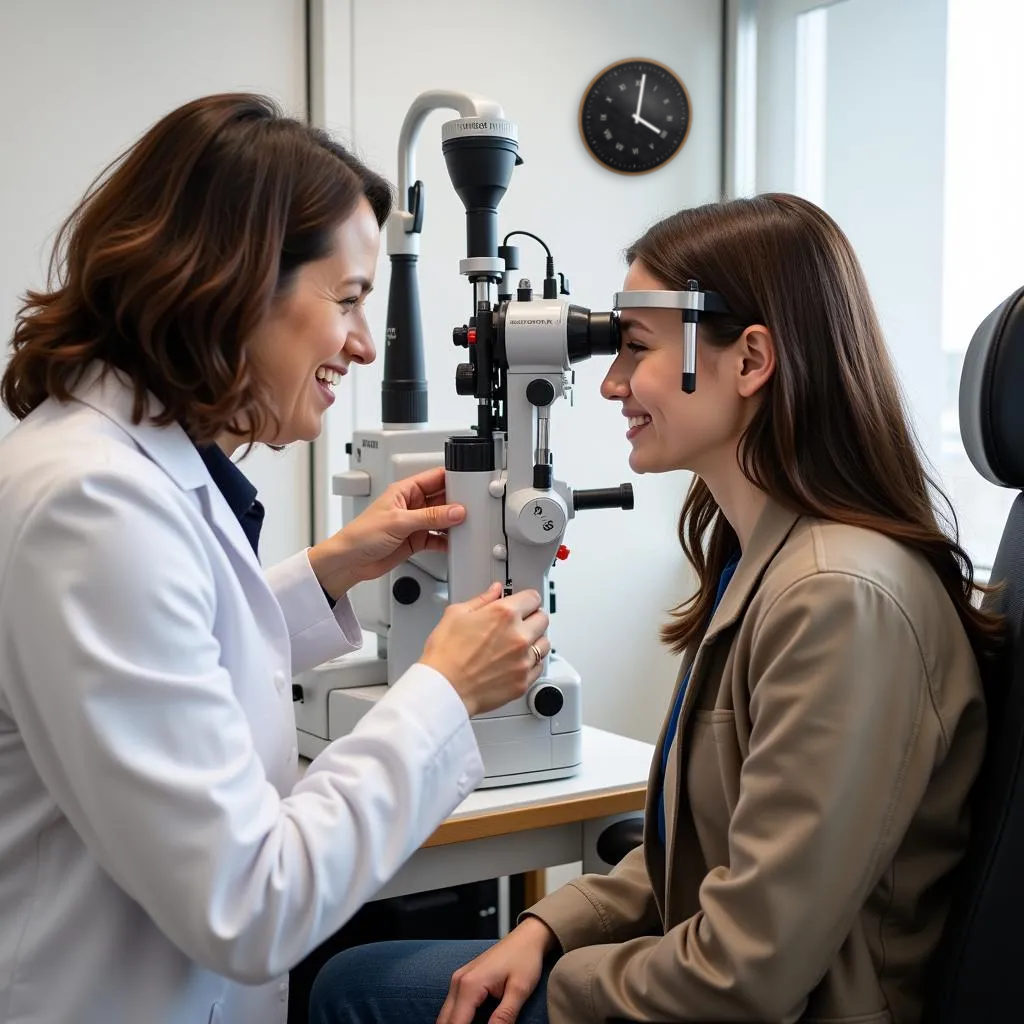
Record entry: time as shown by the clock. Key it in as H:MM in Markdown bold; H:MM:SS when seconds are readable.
**4:01**
